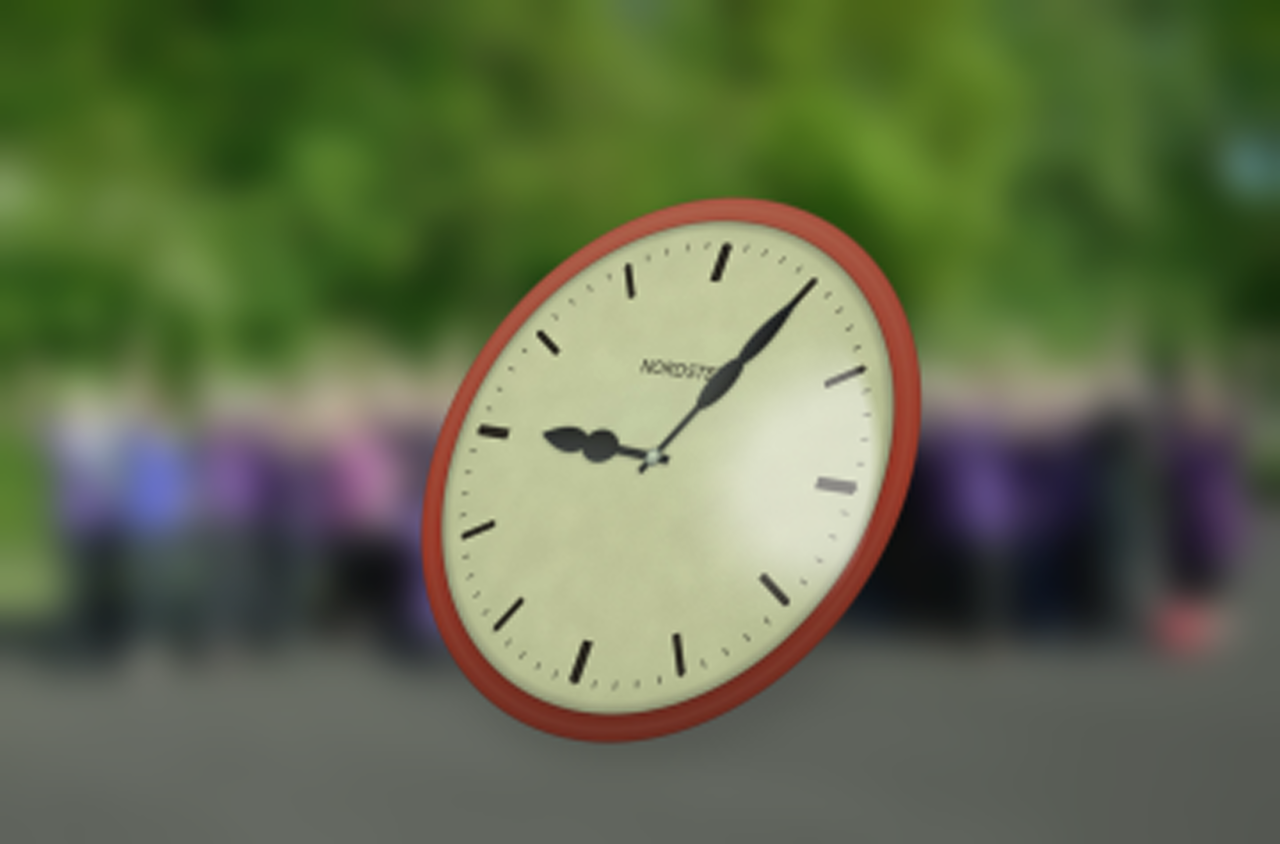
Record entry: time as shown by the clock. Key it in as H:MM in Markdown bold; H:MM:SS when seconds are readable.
**9:05**
